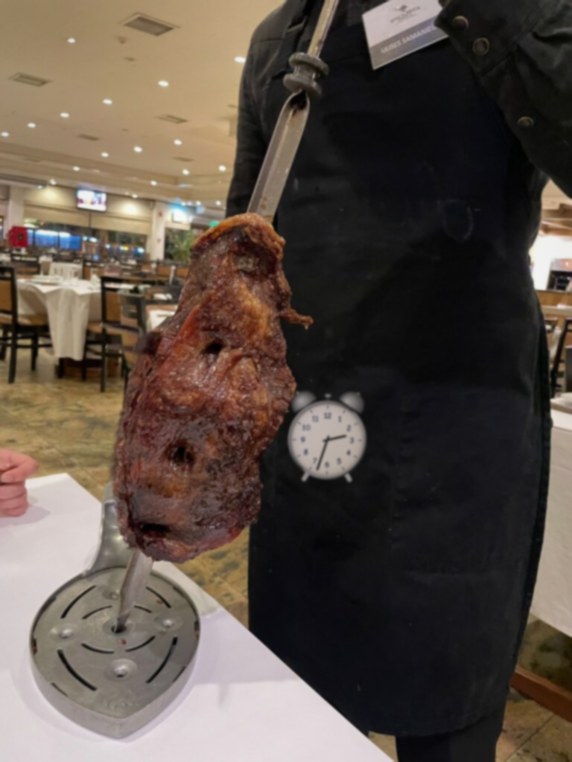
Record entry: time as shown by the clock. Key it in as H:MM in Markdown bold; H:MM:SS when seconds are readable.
**2:33**
